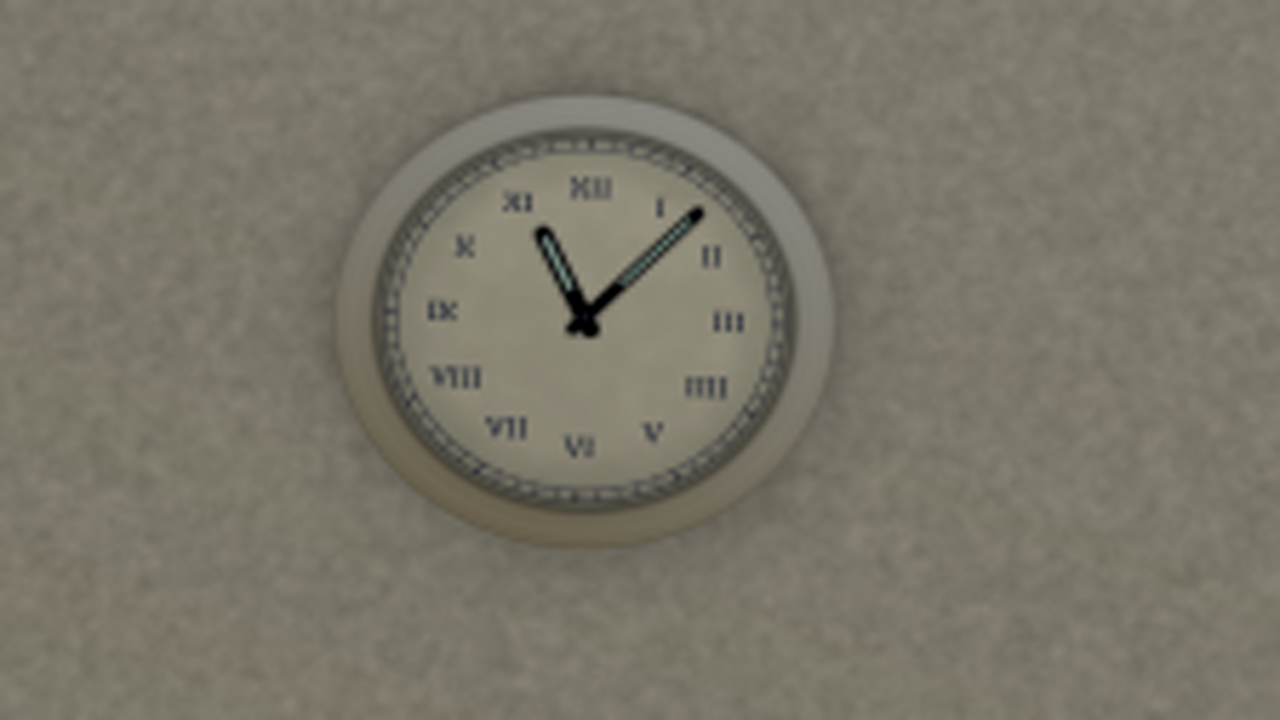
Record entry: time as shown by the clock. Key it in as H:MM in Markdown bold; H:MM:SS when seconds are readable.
**11:07**
